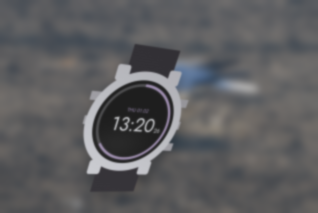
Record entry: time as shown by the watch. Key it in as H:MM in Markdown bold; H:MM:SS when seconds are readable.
**13:20**
